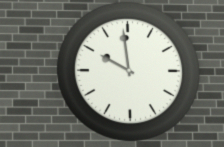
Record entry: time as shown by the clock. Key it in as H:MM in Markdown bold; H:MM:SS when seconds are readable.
**9:59**
